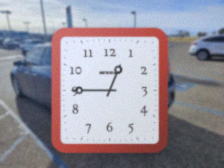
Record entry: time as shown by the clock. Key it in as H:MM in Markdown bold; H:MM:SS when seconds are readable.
**12:45**
